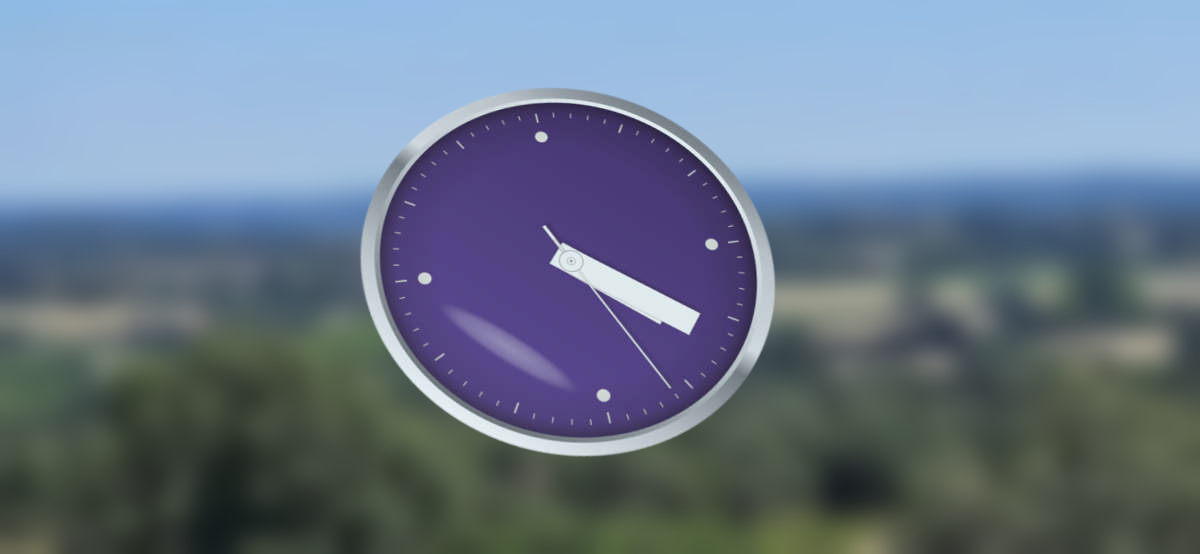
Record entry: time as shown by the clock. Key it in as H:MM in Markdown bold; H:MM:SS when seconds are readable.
**4:21:26**
